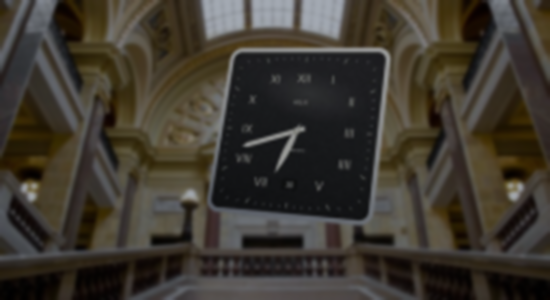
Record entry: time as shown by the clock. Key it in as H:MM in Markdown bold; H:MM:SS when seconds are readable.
**6:42**
